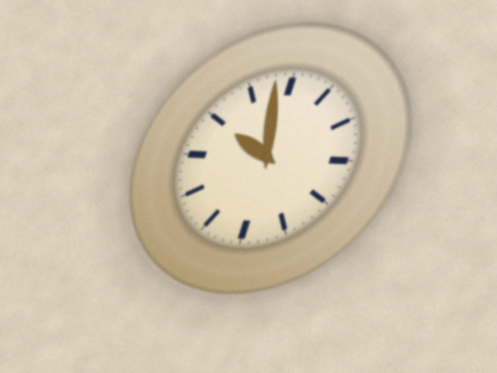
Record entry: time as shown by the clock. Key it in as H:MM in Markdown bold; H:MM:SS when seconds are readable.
**9:58**
